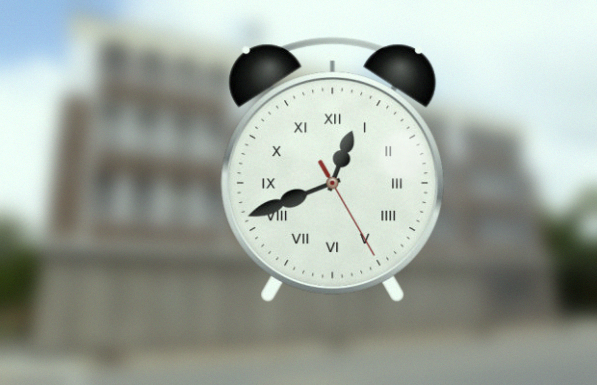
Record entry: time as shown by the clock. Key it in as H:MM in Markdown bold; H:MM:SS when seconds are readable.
**12:41:25**
